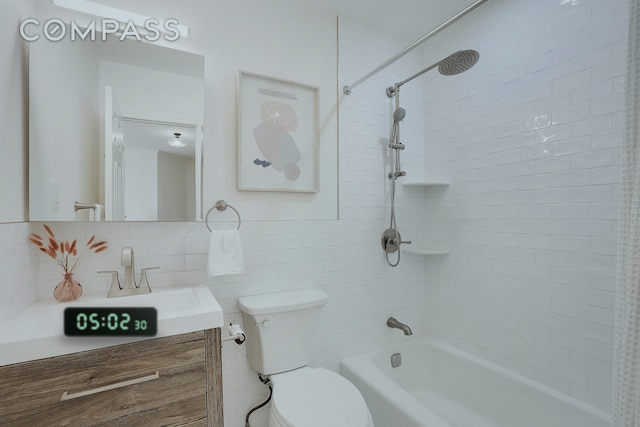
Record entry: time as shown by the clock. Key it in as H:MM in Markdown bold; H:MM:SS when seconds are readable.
**5:02**
